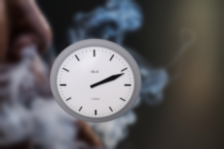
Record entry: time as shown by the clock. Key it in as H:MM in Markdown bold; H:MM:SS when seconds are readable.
**2:11**
